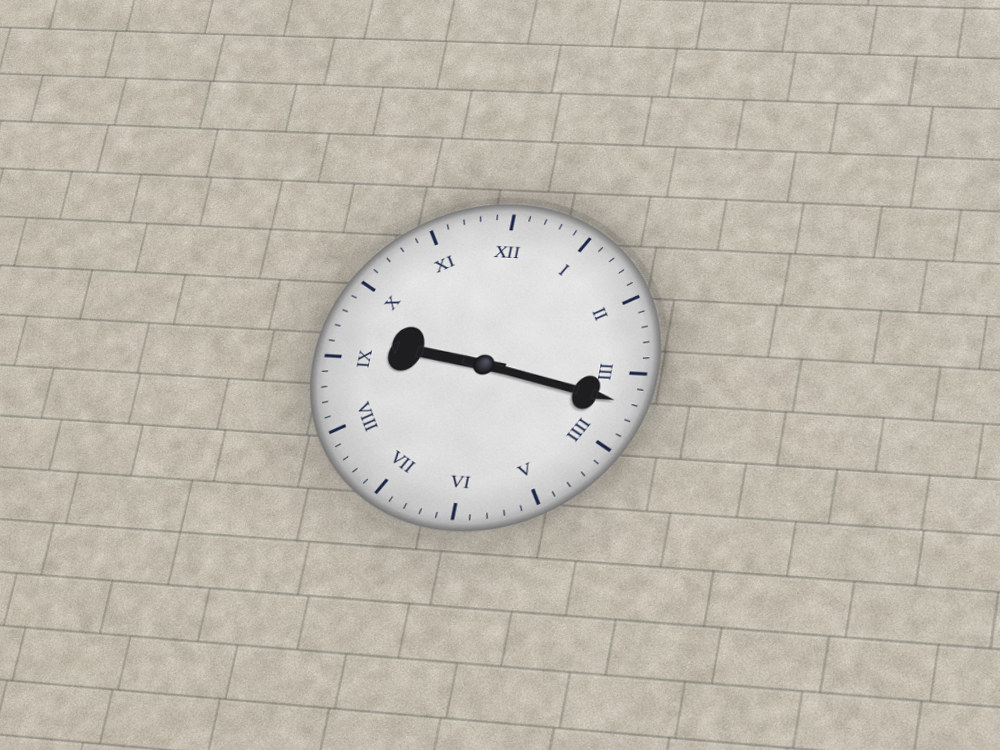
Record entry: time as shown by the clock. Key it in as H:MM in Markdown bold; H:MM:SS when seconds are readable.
**9:17**
